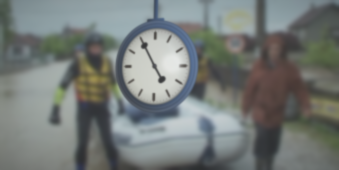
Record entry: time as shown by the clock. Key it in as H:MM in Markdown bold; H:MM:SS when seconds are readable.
**4:55**
